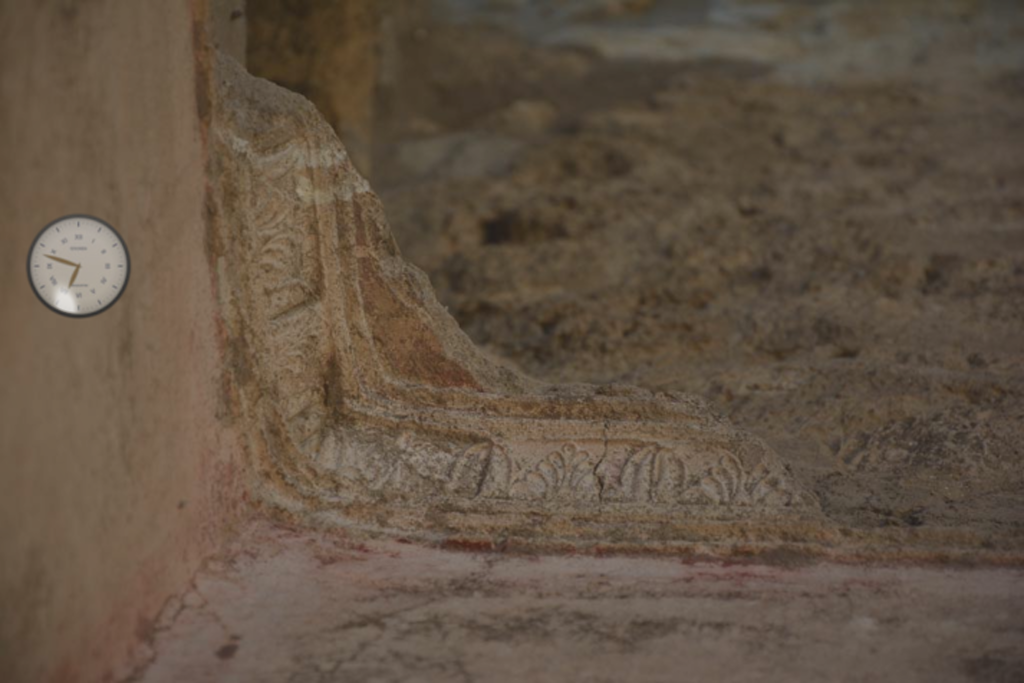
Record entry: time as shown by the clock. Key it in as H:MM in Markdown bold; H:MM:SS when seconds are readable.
**6:48**
